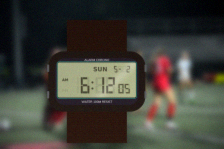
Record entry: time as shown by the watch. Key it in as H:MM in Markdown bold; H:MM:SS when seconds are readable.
**6:12:05**
